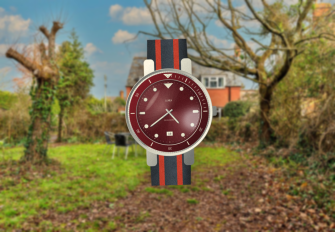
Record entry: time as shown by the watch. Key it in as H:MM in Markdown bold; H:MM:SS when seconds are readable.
**4:39**
